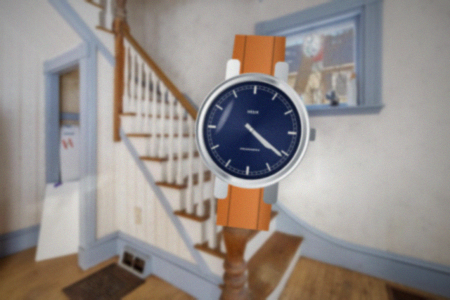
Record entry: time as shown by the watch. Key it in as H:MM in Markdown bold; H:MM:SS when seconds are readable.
**4:21**
